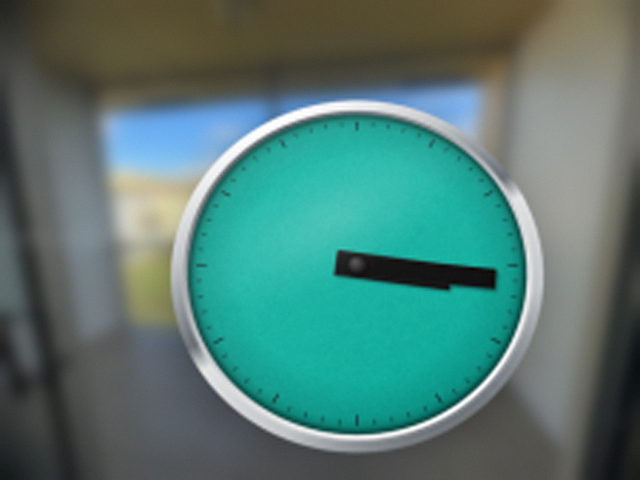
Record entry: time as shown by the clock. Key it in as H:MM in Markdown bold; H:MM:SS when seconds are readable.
**3:16**
